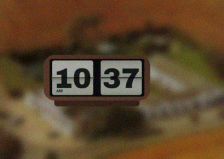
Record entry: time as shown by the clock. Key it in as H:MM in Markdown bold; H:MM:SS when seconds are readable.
**10:37**
